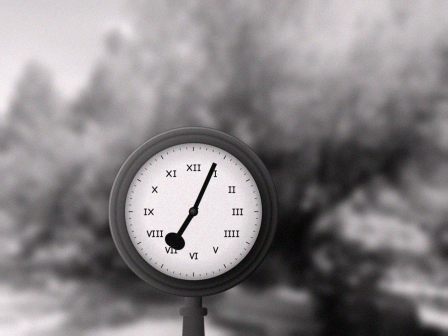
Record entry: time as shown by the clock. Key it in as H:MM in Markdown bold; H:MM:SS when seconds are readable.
**7:04**
